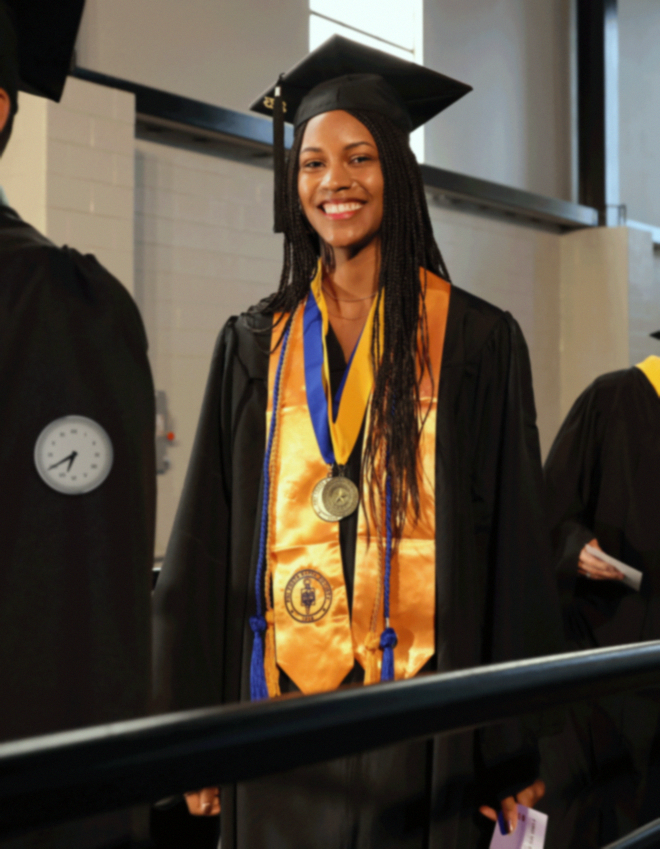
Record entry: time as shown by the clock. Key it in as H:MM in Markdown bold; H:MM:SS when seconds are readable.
**6:40**
